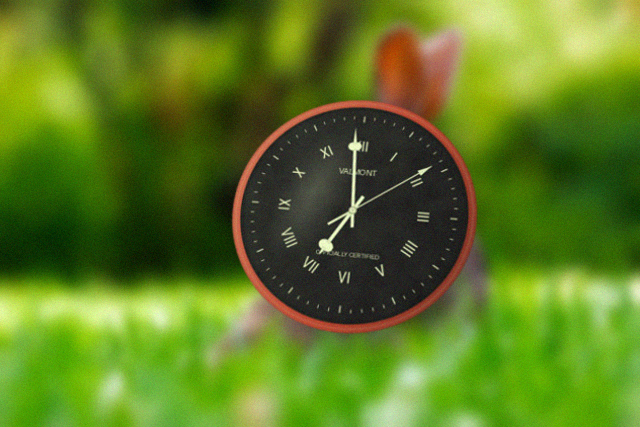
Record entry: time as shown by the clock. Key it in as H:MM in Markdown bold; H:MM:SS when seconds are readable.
**6:59:09**
